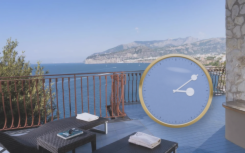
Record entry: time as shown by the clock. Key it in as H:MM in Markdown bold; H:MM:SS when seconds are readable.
**3:09**
